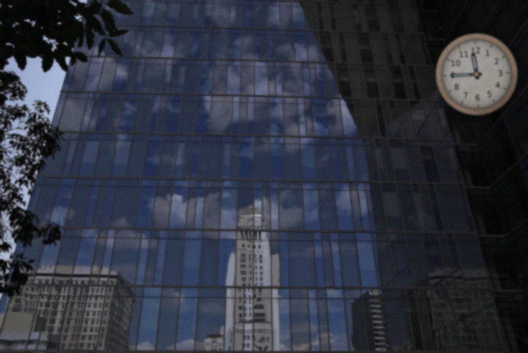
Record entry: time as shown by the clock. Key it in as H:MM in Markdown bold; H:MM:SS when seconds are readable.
**11:45**
